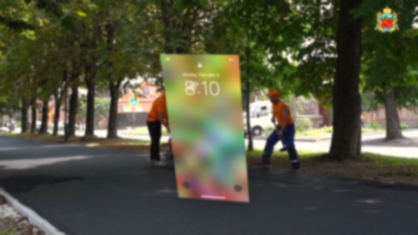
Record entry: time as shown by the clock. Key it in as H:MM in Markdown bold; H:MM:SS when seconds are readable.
**8:10**
